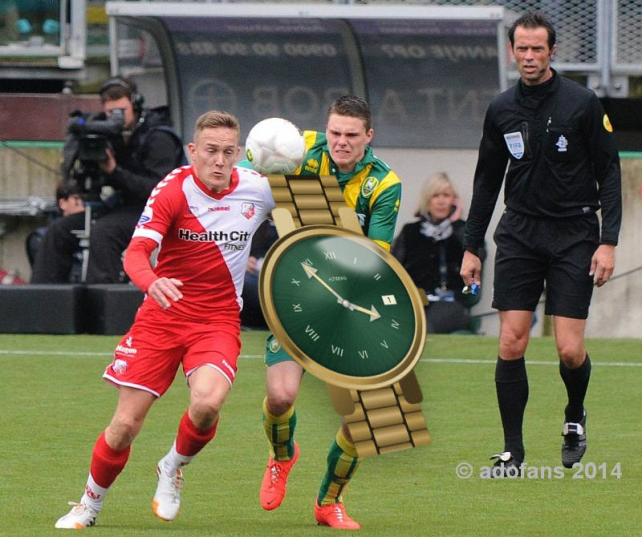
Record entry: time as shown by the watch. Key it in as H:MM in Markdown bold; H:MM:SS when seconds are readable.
**3:54**
